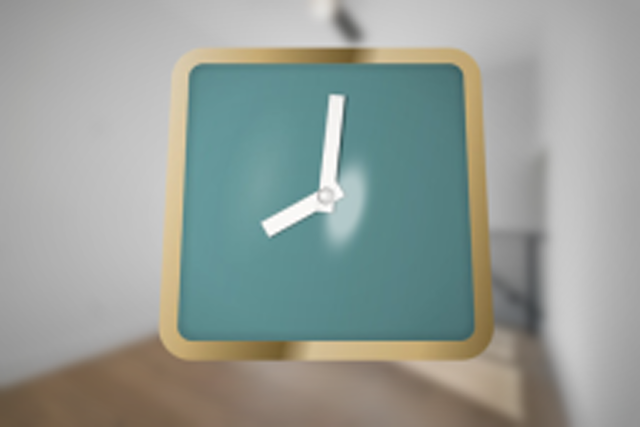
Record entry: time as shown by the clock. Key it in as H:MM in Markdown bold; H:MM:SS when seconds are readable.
**8:01**
